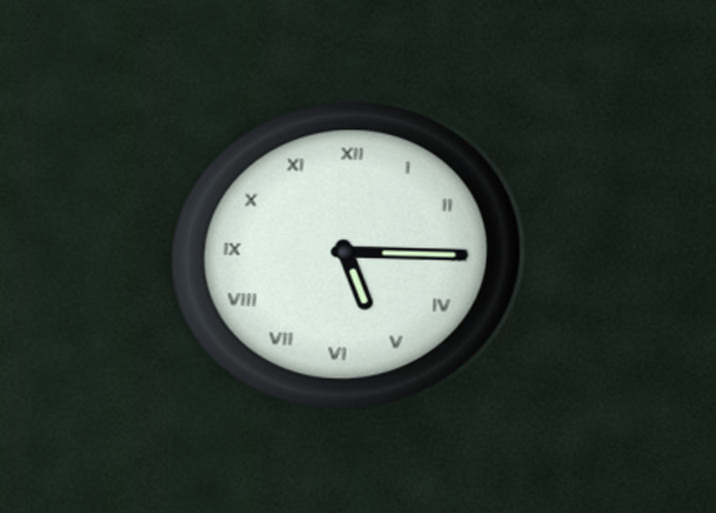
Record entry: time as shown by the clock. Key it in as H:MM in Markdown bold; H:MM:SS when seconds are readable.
**5:15**
